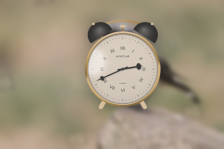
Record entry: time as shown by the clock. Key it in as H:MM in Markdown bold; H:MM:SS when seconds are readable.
**2:41**
